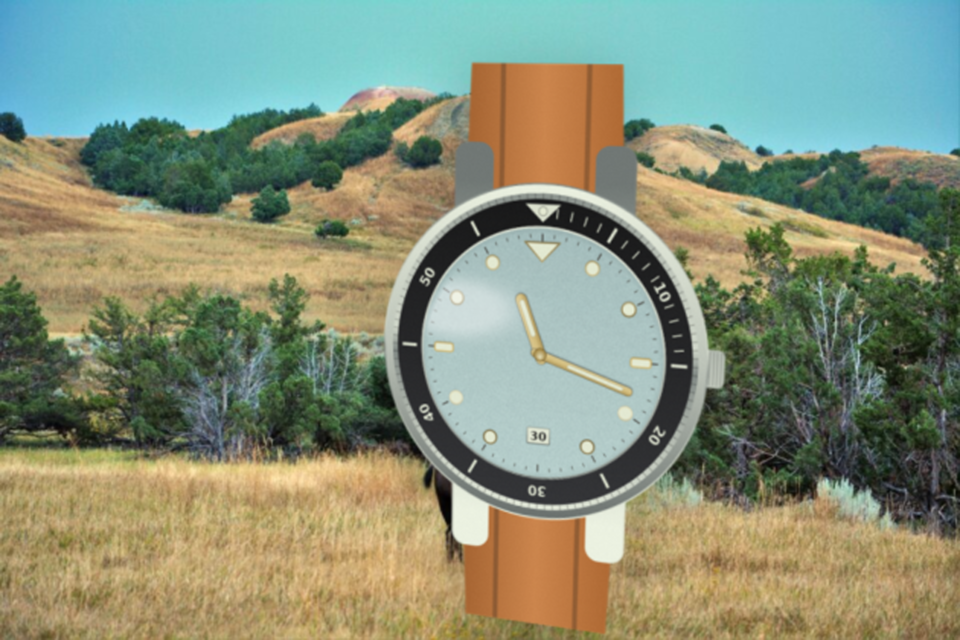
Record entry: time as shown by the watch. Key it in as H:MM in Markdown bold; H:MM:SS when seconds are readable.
**11:18**
